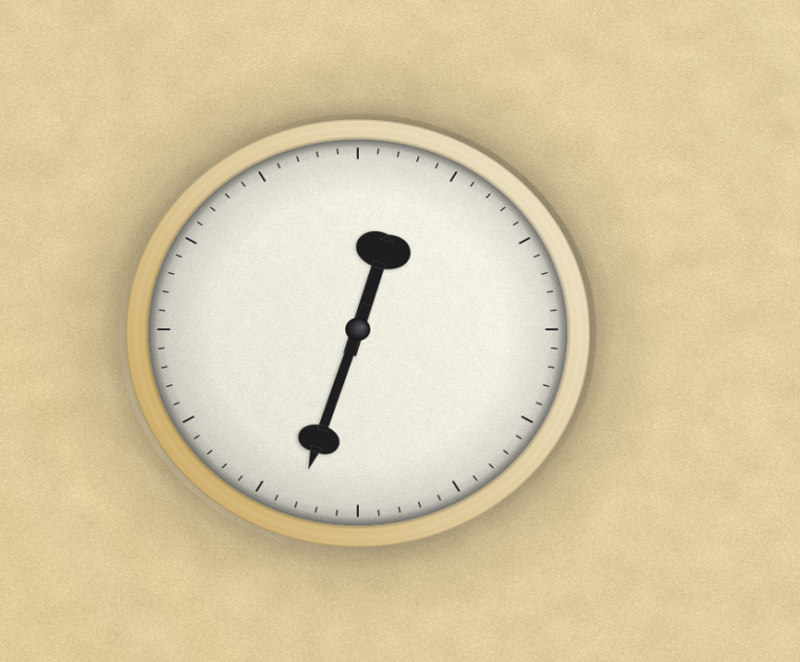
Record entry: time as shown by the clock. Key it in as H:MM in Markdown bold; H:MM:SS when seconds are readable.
**12:33**
